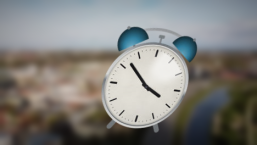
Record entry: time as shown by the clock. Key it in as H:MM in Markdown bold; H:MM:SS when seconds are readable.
**3:52**
